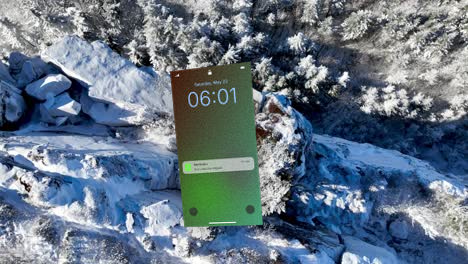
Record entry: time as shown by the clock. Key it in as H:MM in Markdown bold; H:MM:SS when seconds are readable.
**6:01**
